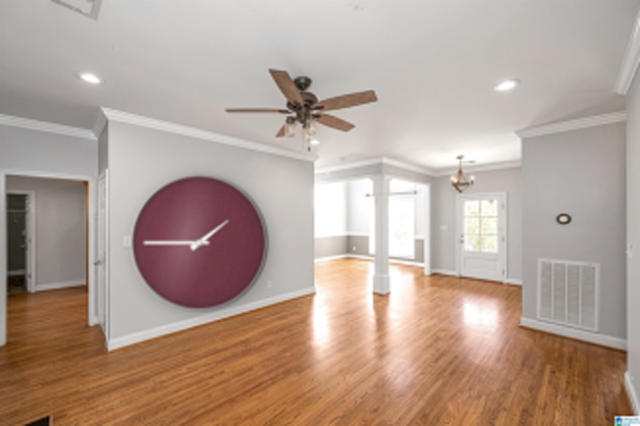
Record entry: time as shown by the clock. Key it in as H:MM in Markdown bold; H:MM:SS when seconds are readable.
**1:45**
